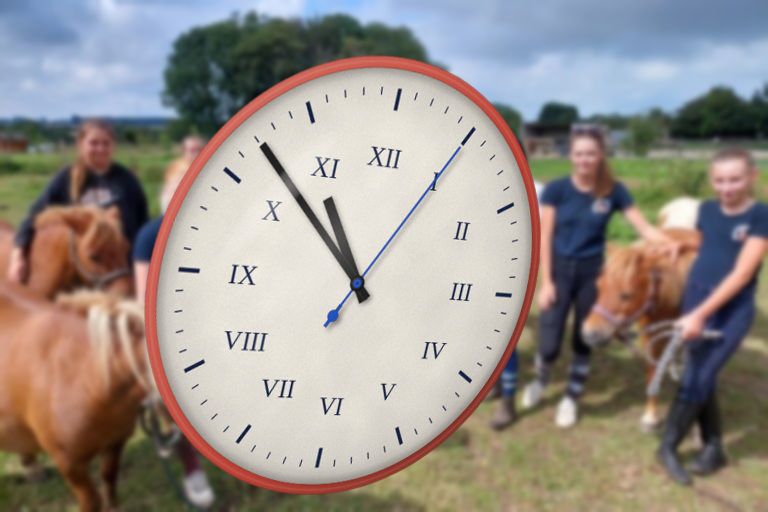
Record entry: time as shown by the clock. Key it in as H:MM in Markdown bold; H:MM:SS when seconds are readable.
**10:52:05**
